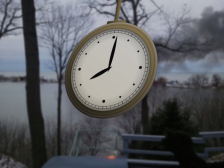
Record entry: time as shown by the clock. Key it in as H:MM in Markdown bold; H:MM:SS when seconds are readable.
**8:01**
